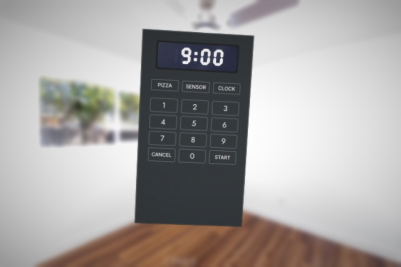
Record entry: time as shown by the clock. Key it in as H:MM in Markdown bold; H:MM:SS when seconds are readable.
**9:00**
